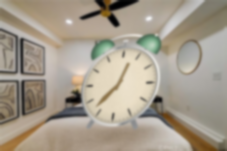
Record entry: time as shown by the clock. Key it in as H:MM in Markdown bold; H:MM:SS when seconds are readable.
**12:37**
